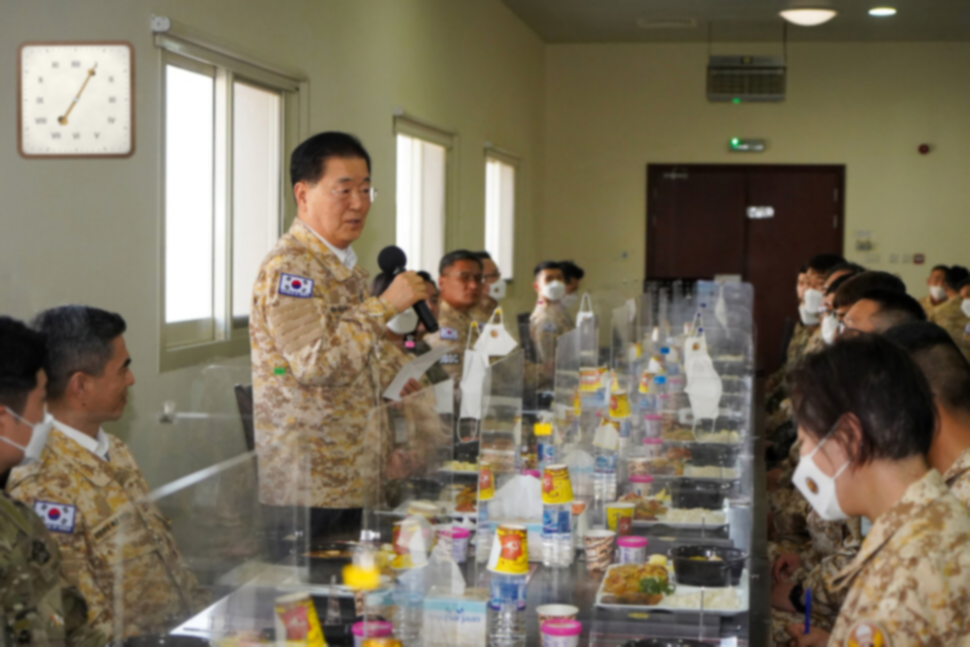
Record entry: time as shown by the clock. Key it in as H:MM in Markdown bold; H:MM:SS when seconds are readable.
**7:05**
